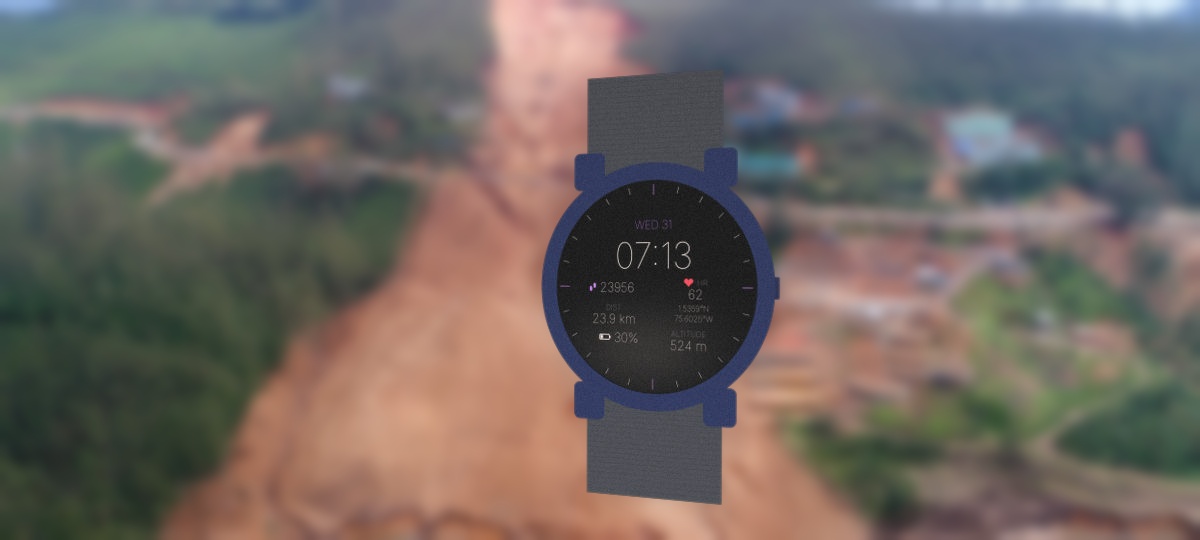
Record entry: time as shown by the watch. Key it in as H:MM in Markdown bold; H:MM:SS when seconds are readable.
**7:13**
